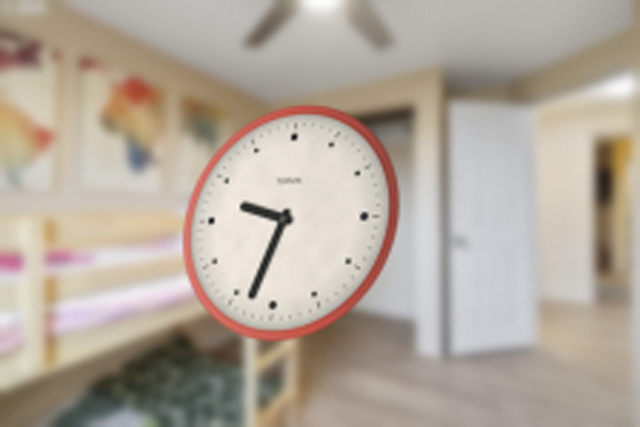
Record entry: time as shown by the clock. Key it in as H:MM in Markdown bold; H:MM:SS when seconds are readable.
**9:33**
